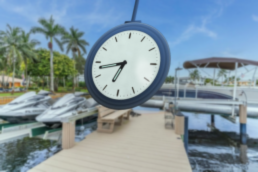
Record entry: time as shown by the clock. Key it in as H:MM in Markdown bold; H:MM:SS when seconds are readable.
**6:43**
